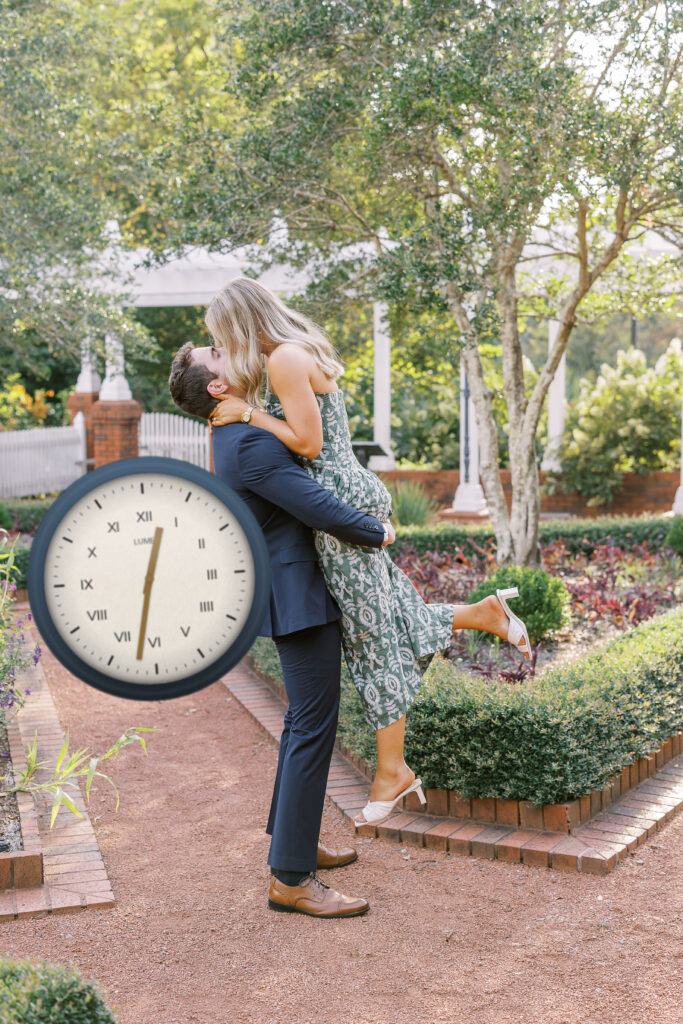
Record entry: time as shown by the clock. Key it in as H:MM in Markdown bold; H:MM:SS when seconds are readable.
**12:32**
